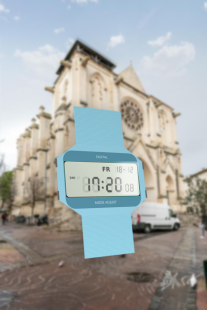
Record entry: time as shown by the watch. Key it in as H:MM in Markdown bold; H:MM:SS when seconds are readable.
**17:20:08**
